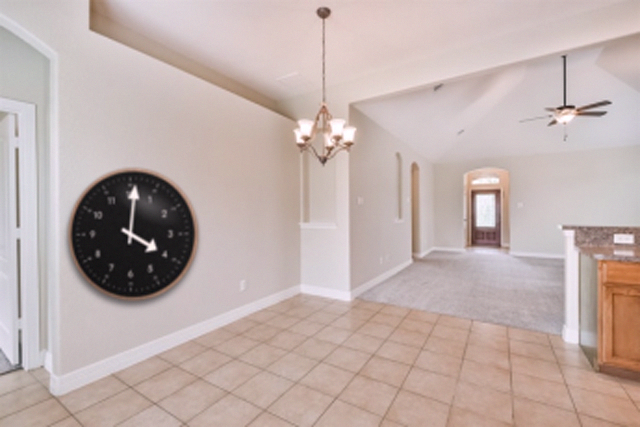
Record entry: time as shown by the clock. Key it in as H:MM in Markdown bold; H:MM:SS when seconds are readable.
**4:01**
